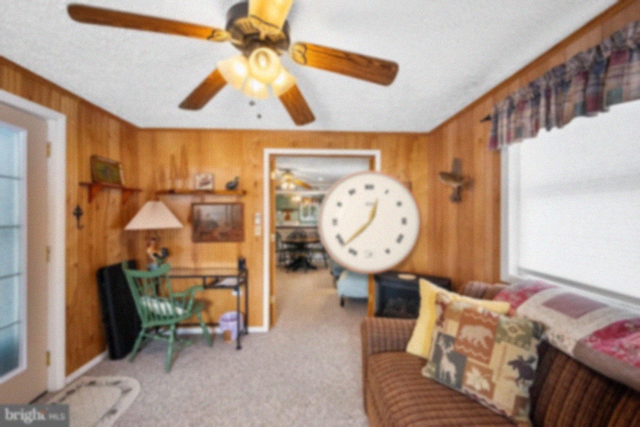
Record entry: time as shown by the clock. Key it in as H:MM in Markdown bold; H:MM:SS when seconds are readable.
**12:38**
